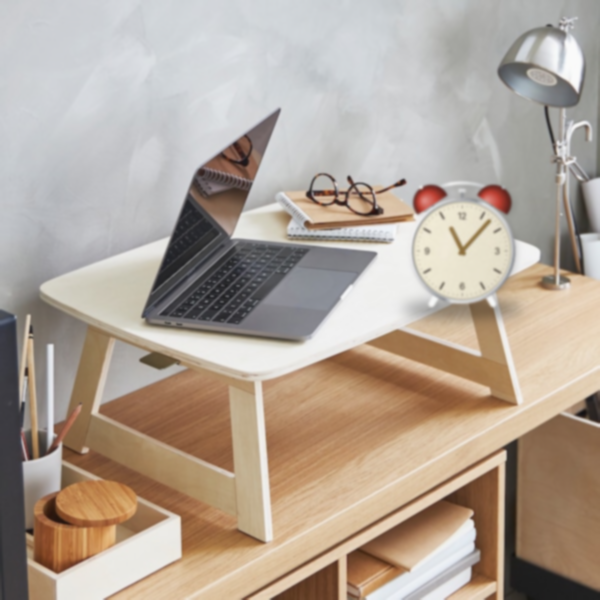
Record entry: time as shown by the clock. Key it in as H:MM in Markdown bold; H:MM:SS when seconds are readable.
**11:07**
